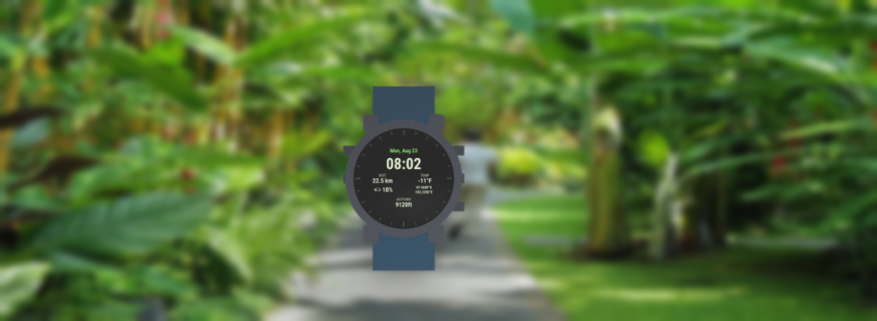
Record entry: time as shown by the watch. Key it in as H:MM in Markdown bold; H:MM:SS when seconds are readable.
**8:02**
